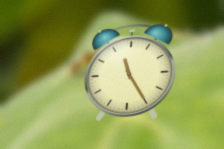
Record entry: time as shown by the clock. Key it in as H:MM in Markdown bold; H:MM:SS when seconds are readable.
**11:25**
